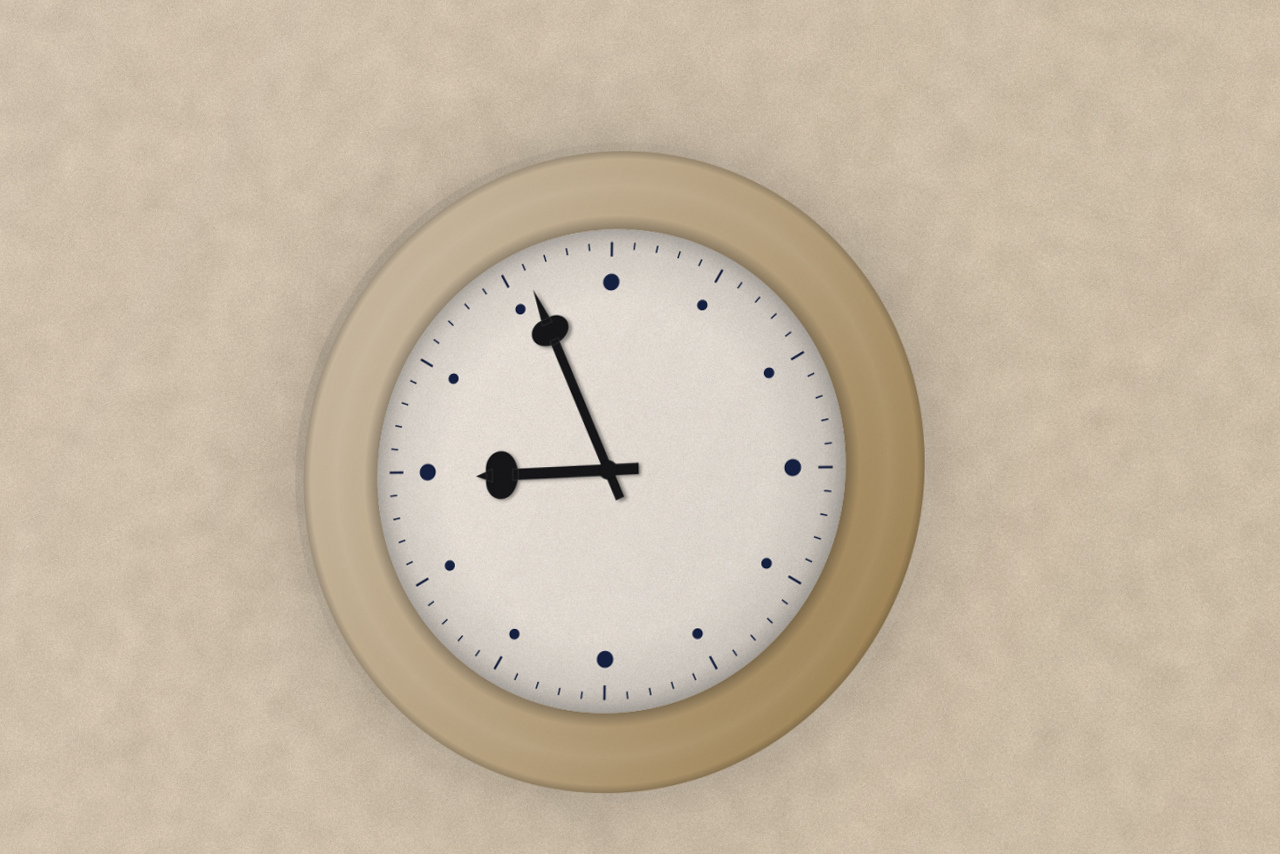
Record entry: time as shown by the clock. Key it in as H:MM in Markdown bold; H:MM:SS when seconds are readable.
**8:56**
